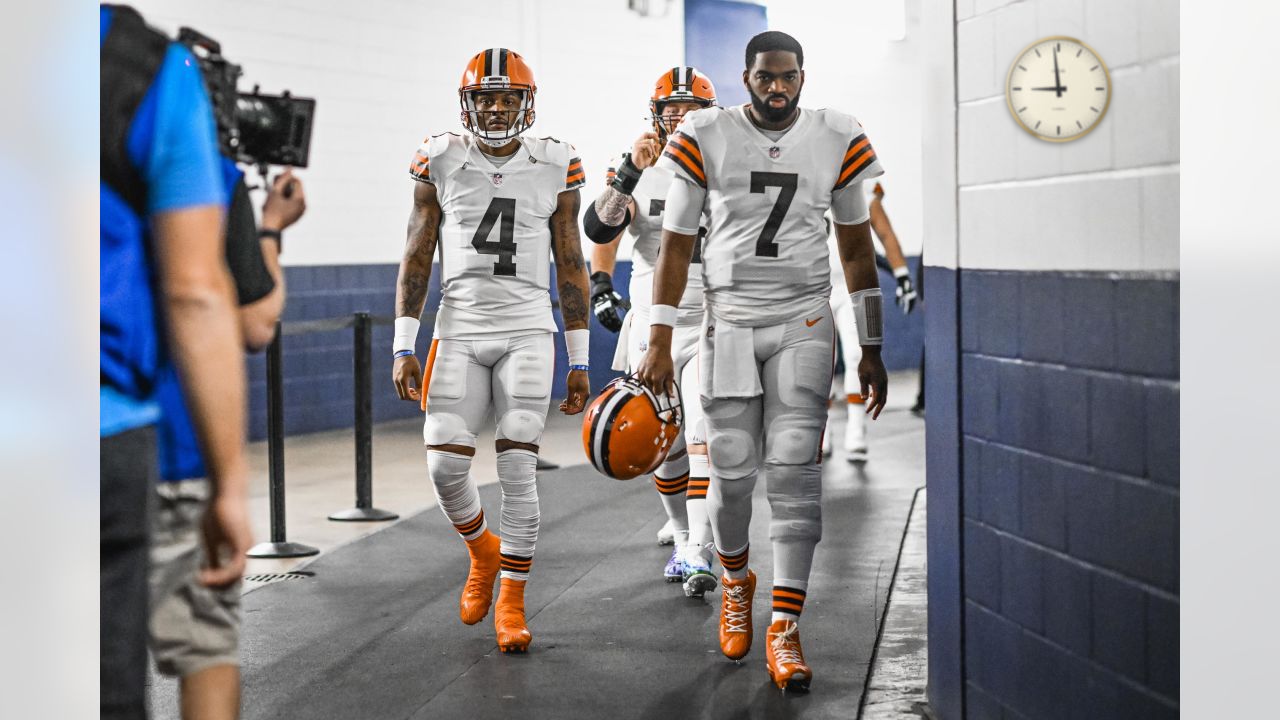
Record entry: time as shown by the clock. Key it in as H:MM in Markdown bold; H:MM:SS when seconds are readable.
**8:59**
